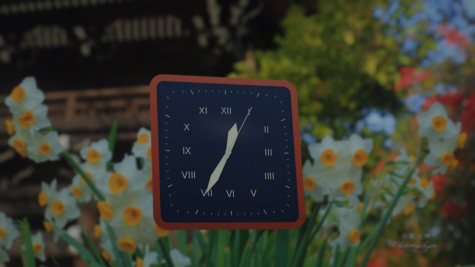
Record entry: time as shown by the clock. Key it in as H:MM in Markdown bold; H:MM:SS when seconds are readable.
**12:35:05**
